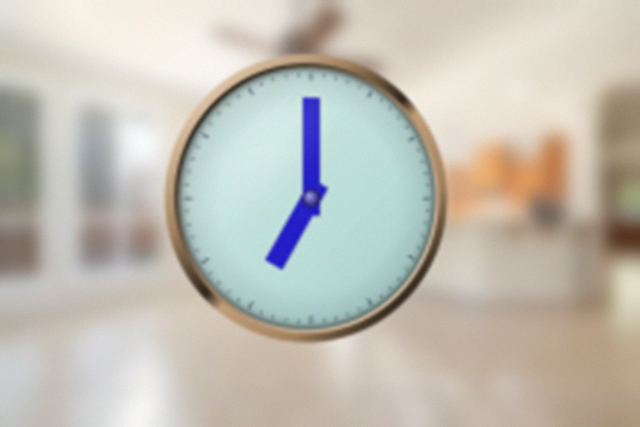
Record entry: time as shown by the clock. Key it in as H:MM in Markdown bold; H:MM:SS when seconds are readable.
**7:00**
